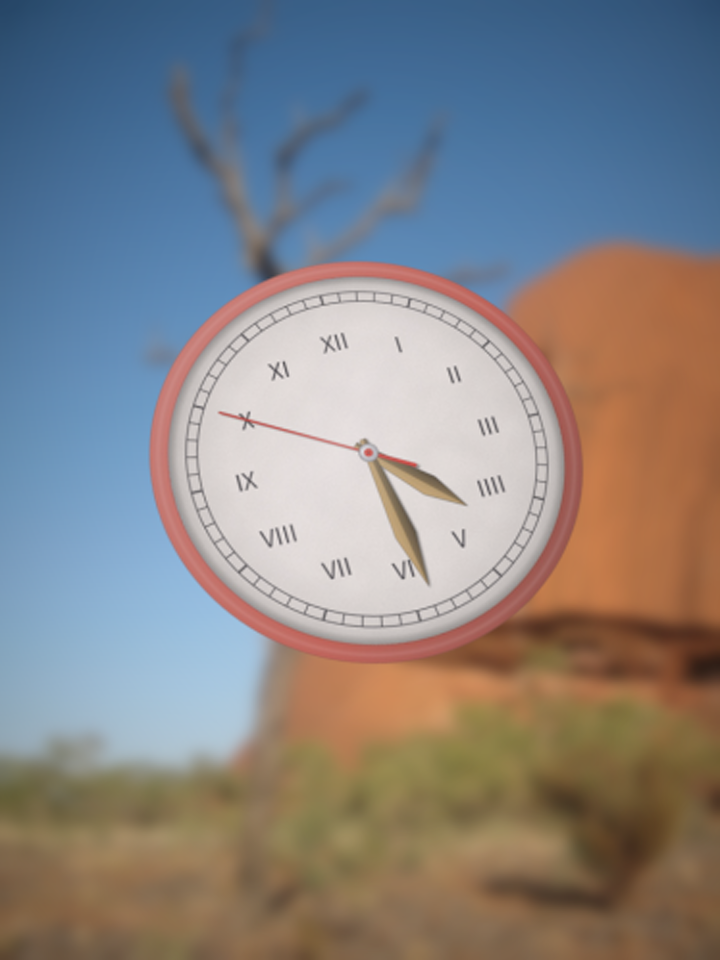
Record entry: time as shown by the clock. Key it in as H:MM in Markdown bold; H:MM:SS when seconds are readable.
**4:28:50**
